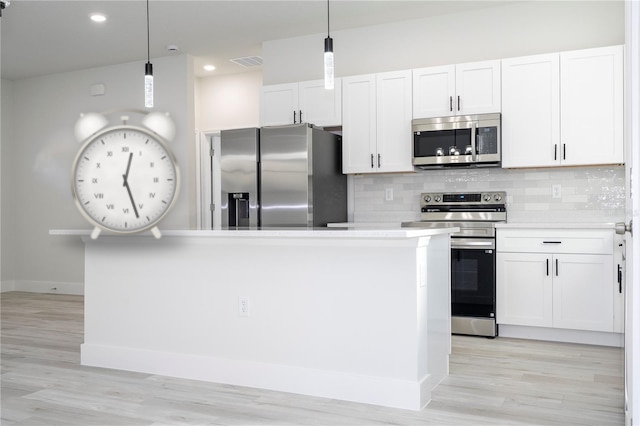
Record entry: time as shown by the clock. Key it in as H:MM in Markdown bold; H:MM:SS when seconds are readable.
**12:27**
